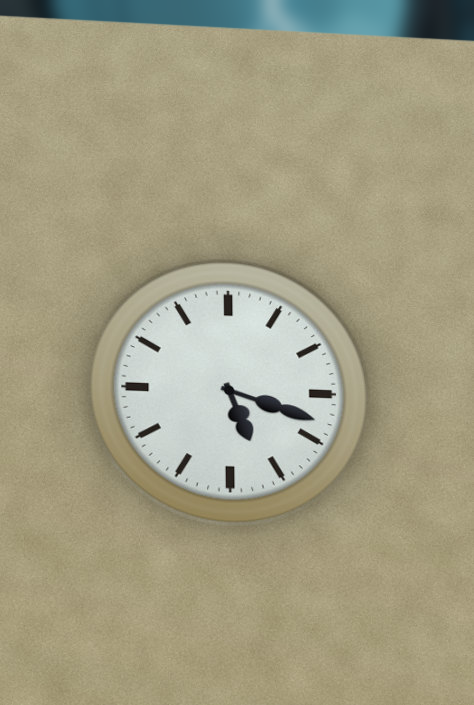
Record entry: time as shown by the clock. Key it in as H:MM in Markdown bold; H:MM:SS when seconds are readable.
**5:18**
